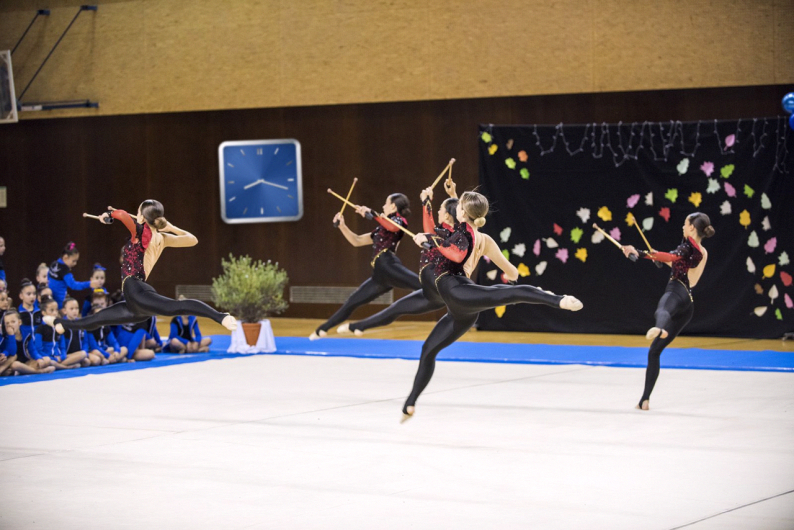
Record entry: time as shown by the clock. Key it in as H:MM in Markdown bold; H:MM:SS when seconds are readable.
**8:18**
